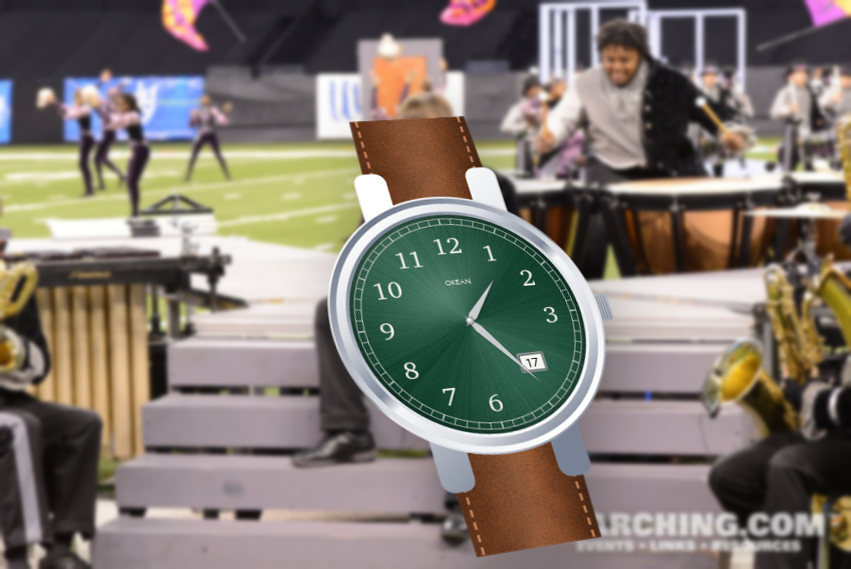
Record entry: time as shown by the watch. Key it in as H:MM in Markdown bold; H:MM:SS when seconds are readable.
**1:24**
